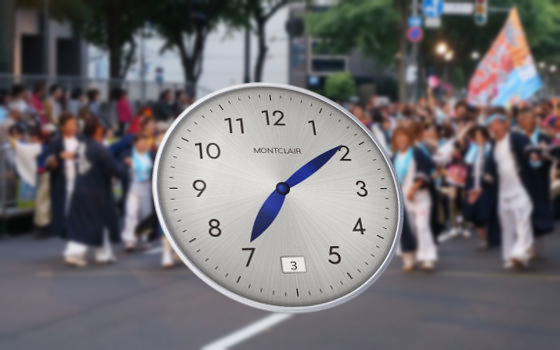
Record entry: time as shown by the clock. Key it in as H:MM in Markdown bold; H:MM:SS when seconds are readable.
**7:09**
